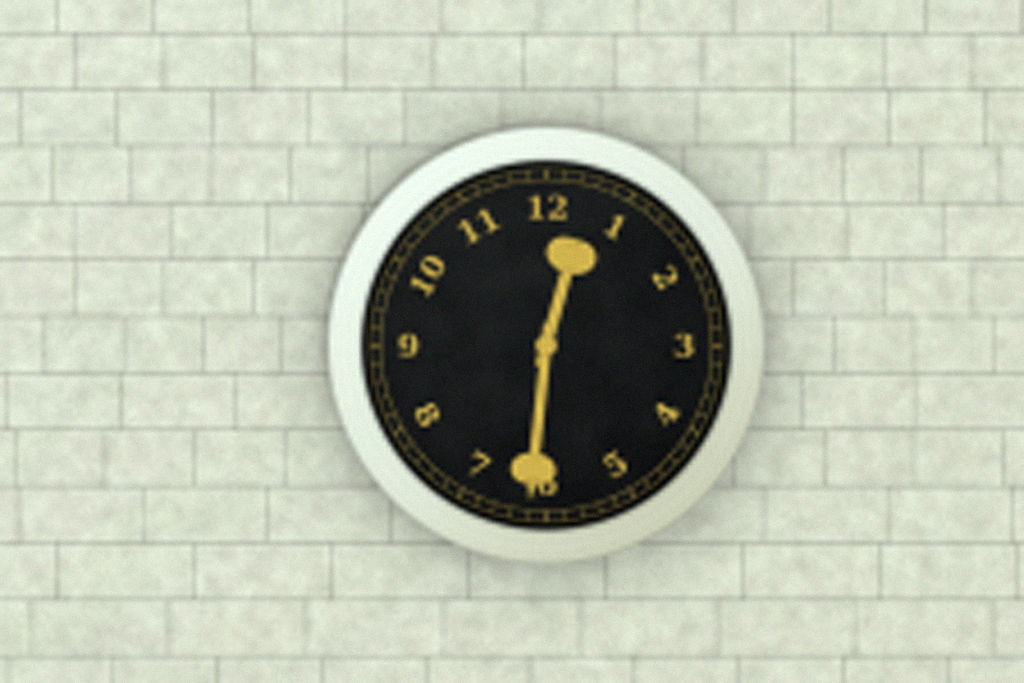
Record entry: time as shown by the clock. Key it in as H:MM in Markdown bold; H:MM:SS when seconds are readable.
**12:31**
